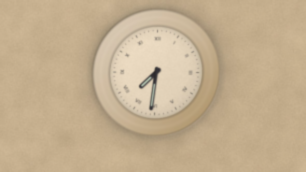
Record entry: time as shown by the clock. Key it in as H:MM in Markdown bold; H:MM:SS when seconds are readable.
**7:31**
